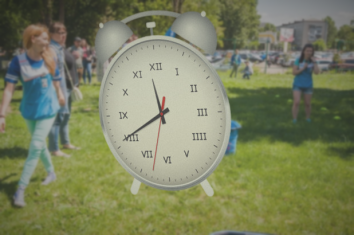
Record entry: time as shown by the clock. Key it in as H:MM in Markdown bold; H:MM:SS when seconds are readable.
**11:40:33**
